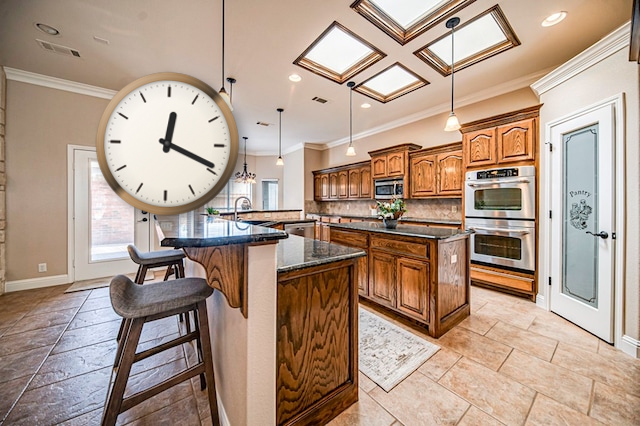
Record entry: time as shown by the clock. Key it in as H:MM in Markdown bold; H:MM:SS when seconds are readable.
**12:19**
